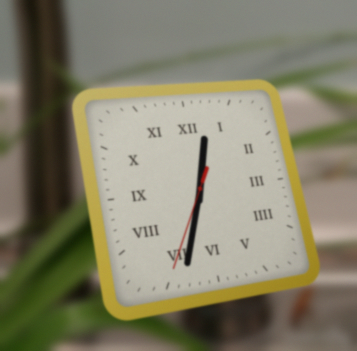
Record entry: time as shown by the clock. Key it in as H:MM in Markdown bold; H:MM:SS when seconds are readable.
**12:33:35**
